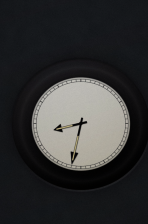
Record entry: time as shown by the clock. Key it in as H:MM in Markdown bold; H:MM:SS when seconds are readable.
**8:32**
